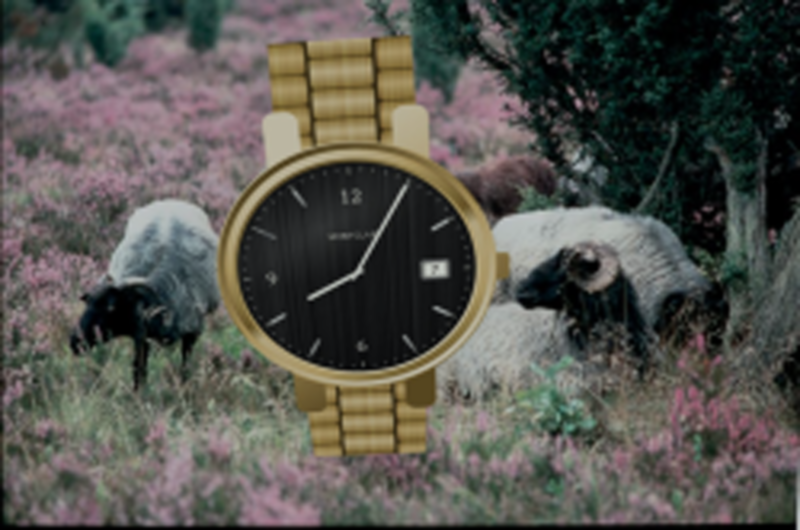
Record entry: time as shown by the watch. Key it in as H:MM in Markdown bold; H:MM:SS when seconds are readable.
**8:05**
